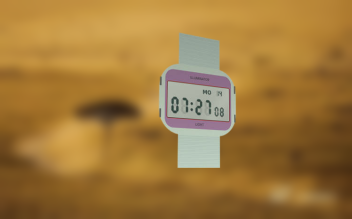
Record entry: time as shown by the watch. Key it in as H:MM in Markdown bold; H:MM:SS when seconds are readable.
**7:27:08**
